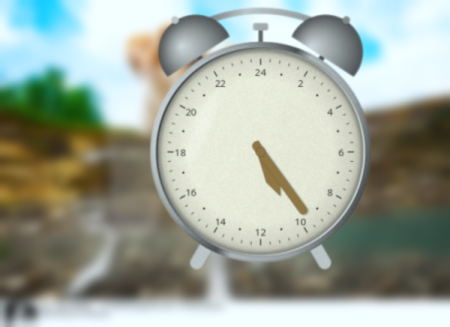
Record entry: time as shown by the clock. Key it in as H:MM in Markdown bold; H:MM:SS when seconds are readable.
**10:24**
